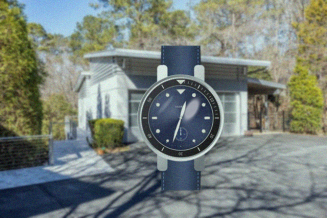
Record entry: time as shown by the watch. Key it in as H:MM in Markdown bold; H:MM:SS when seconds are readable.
**12:33**
